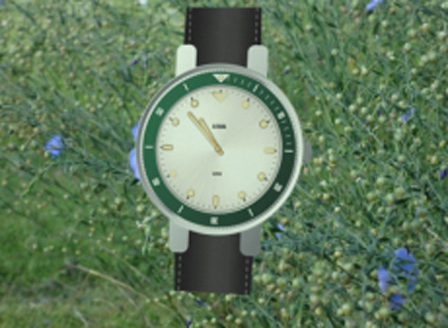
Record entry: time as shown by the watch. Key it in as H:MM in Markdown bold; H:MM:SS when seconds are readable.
**10:53**
